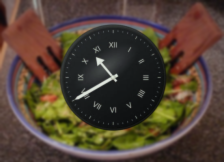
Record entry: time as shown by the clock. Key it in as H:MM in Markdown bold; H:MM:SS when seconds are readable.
**10:40**
